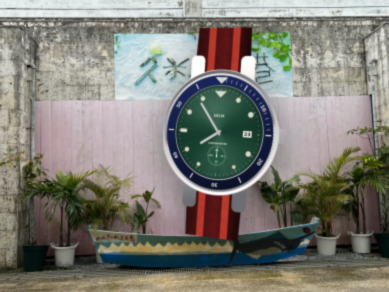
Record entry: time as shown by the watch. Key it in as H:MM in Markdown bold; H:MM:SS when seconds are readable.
**7:54**
